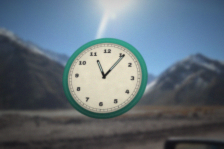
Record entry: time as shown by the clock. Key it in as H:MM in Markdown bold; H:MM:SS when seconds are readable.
**11:06**
